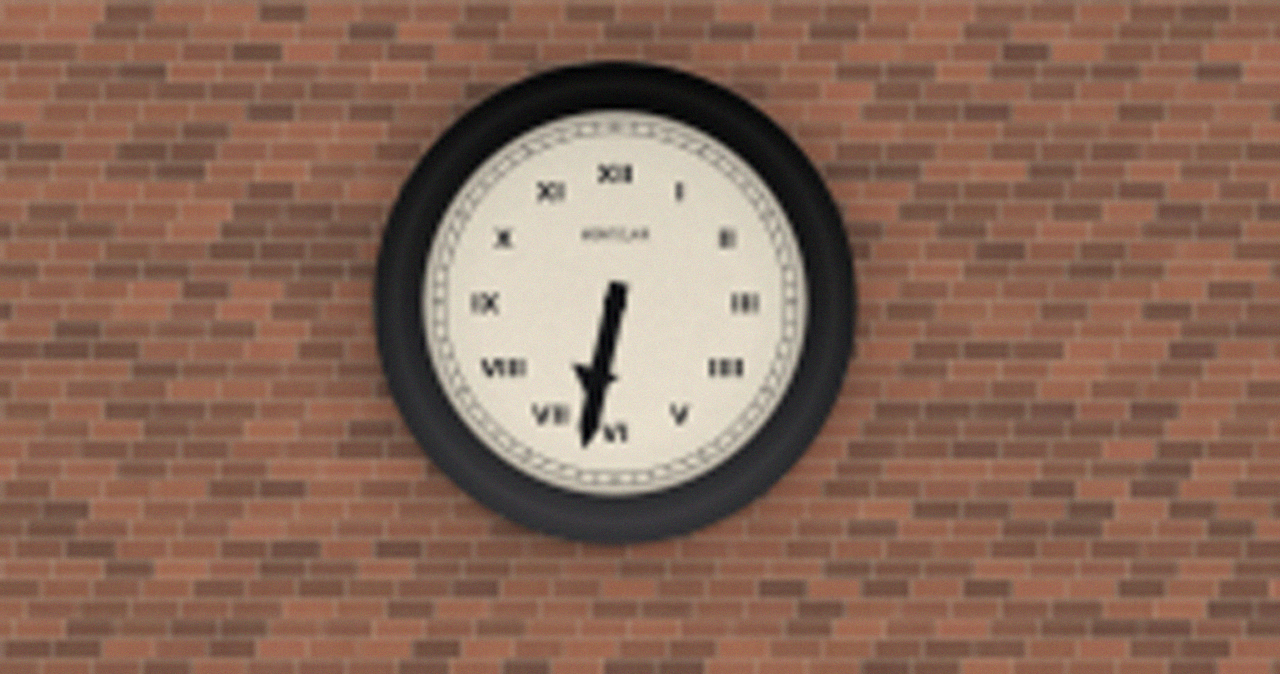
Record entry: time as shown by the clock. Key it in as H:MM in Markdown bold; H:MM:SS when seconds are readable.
**6:32**
